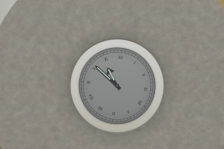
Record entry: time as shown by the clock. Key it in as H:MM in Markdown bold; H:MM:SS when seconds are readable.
**10:51**
